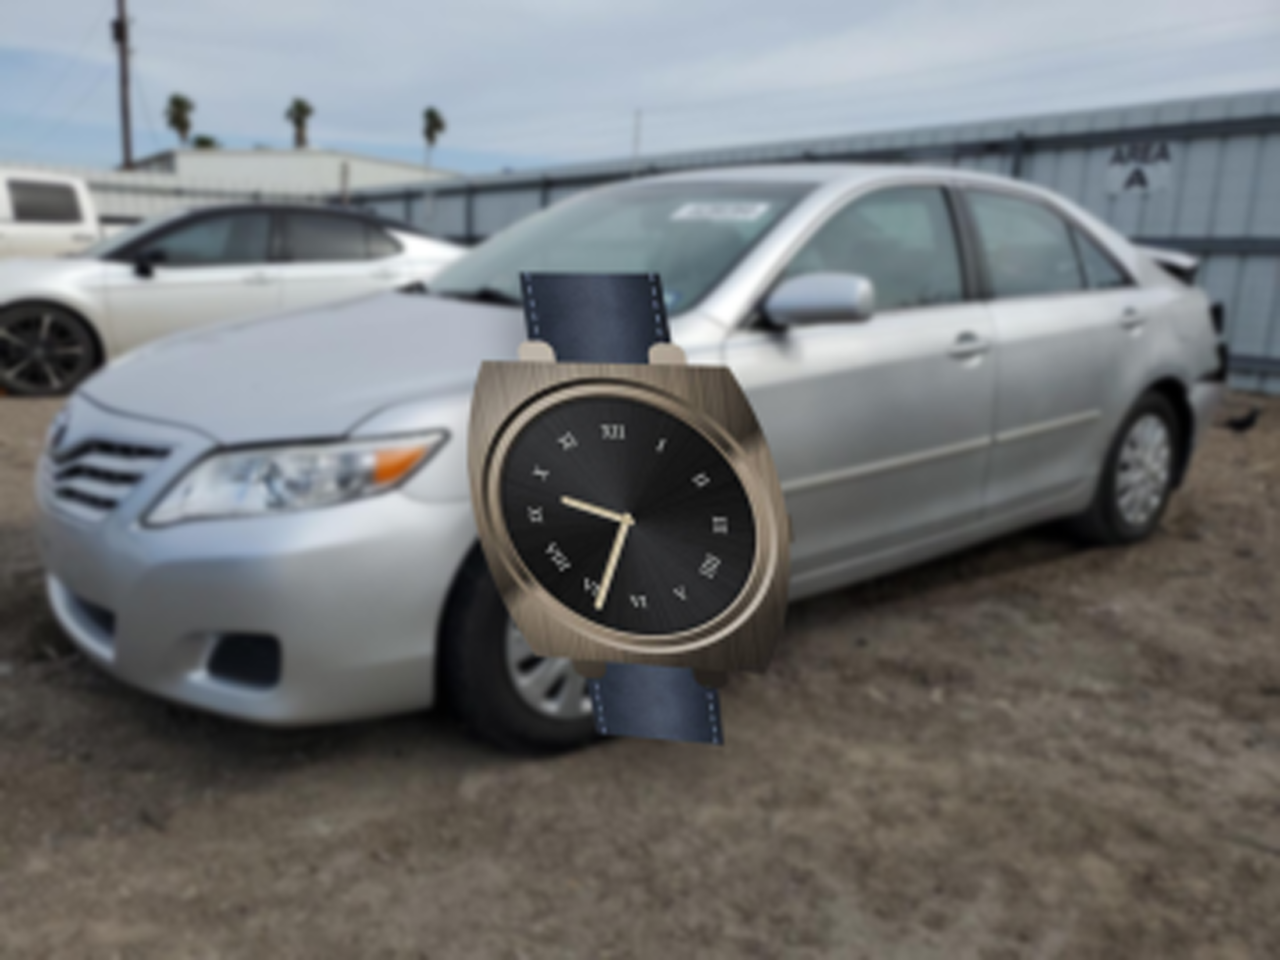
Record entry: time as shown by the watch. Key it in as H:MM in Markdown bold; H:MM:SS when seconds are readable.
**9:34**
